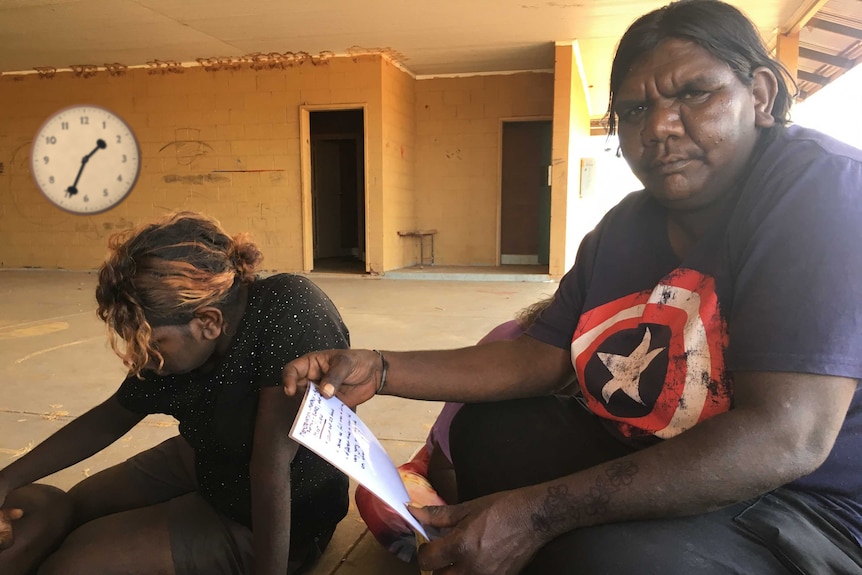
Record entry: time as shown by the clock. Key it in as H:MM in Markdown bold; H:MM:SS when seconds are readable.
**1:34**
